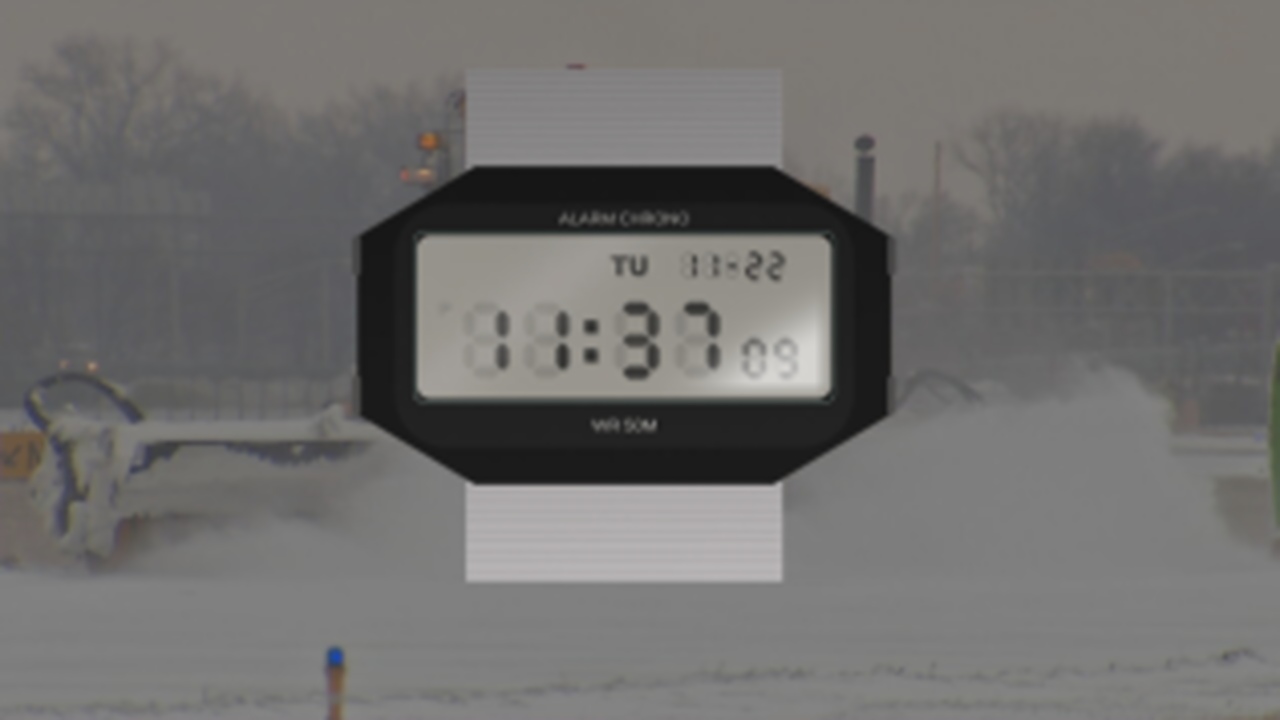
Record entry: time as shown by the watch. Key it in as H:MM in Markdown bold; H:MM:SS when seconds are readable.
**11:37:09**
